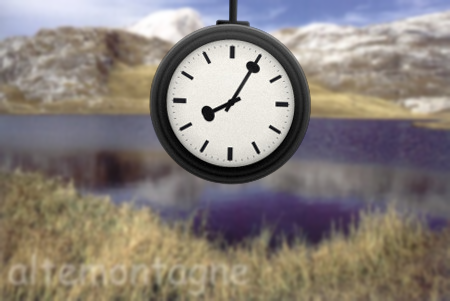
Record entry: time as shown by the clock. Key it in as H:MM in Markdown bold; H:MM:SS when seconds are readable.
**8:05**
